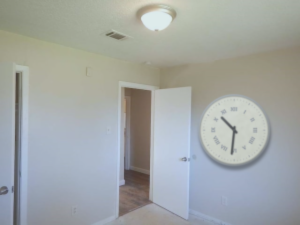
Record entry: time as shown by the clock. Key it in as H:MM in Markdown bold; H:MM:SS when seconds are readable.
**10:31**
